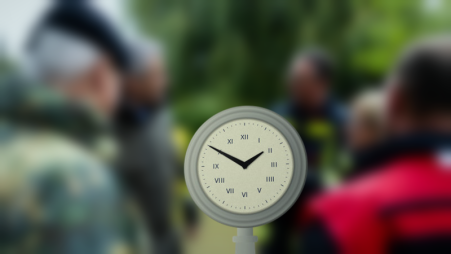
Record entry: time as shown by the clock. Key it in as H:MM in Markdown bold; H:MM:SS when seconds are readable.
**1:50**
